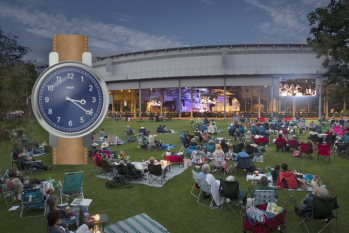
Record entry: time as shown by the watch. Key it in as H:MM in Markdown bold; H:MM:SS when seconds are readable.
**3:21**
